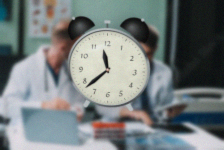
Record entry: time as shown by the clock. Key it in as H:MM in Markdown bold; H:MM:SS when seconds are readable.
**11:38**
